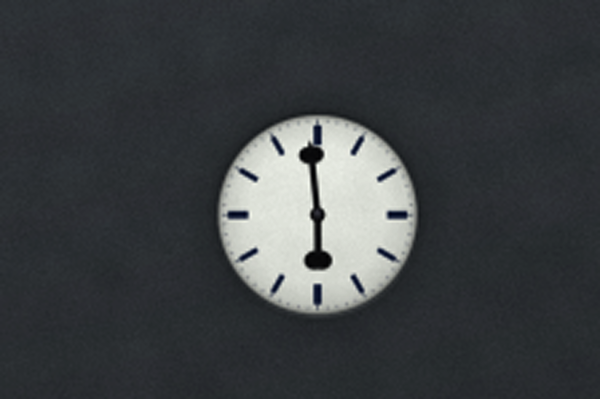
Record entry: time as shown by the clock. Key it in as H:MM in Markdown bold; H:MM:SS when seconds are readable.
**5:59**
